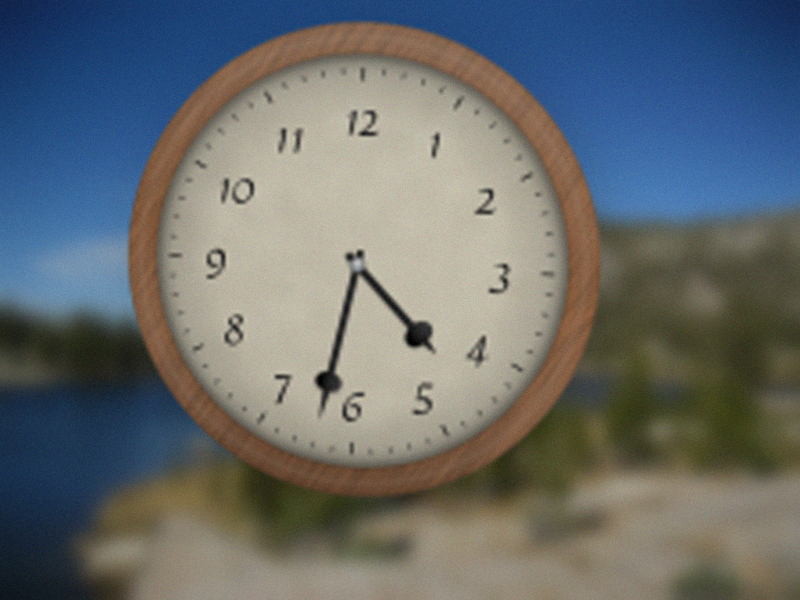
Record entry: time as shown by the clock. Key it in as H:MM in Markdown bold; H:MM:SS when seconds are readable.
**4:32**
